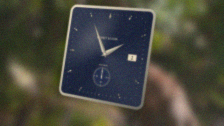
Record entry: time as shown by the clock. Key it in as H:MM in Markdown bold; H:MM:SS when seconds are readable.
**1:55**
